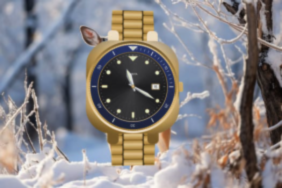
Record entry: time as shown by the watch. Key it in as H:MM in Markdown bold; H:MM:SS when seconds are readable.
**11:20**
